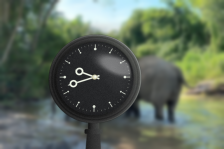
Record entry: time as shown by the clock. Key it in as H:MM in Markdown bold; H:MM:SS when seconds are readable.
**9:42**
